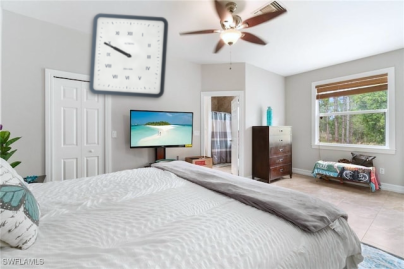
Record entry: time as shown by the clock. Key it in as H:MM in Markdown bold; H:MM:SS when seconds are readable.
**9:49**
